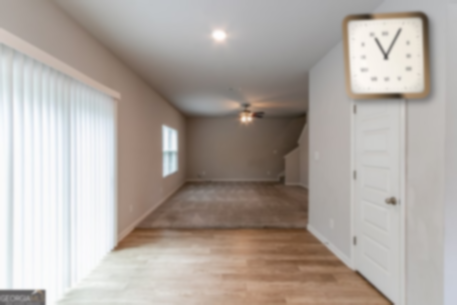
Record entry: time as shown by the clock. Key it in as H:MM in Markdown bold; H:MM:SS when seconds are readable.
**11:05**
